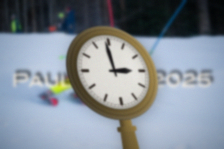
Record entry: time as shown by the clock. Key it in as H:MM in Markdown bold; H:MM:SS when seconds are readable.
**2:59**
